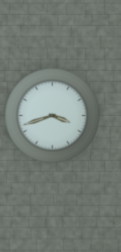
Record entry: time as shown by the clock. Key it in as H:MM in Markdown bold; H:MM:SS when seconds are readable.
**3:42**
